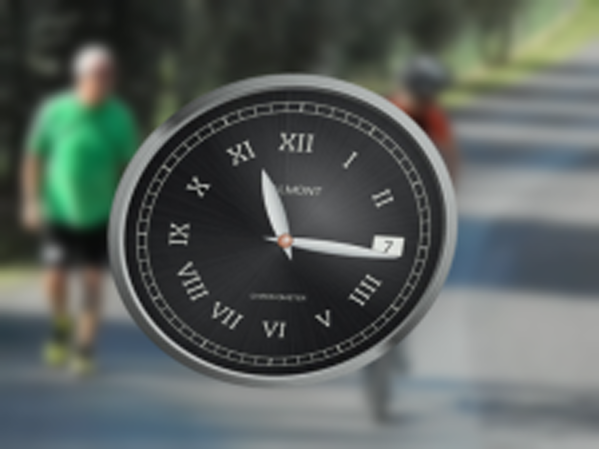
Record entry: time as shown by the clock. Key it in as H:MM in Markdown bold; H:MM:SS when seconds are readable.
**11:16**
